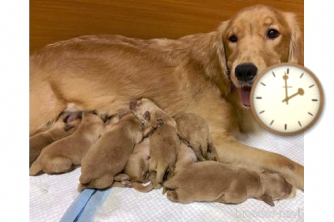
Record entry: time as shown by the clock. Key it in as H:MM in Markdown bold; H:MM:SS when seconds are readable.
**1:59**
